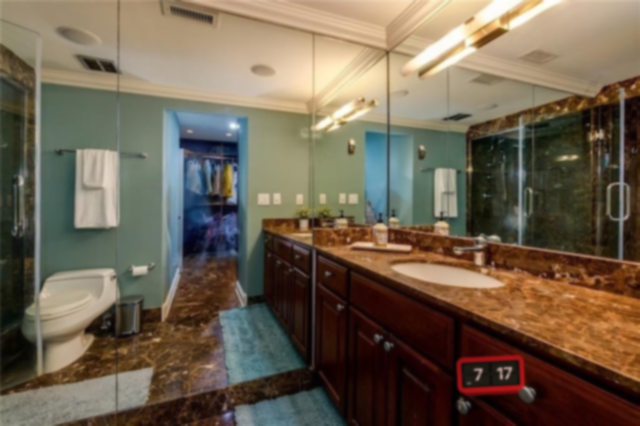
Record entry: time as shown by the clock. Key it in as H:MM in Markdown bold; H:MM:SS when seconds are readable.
**7:17**
